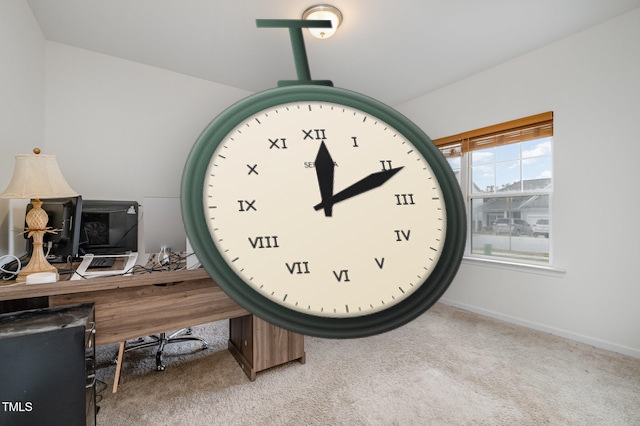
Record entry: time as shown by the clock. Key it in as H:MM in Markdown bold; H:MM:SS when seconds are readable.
**12:11**
